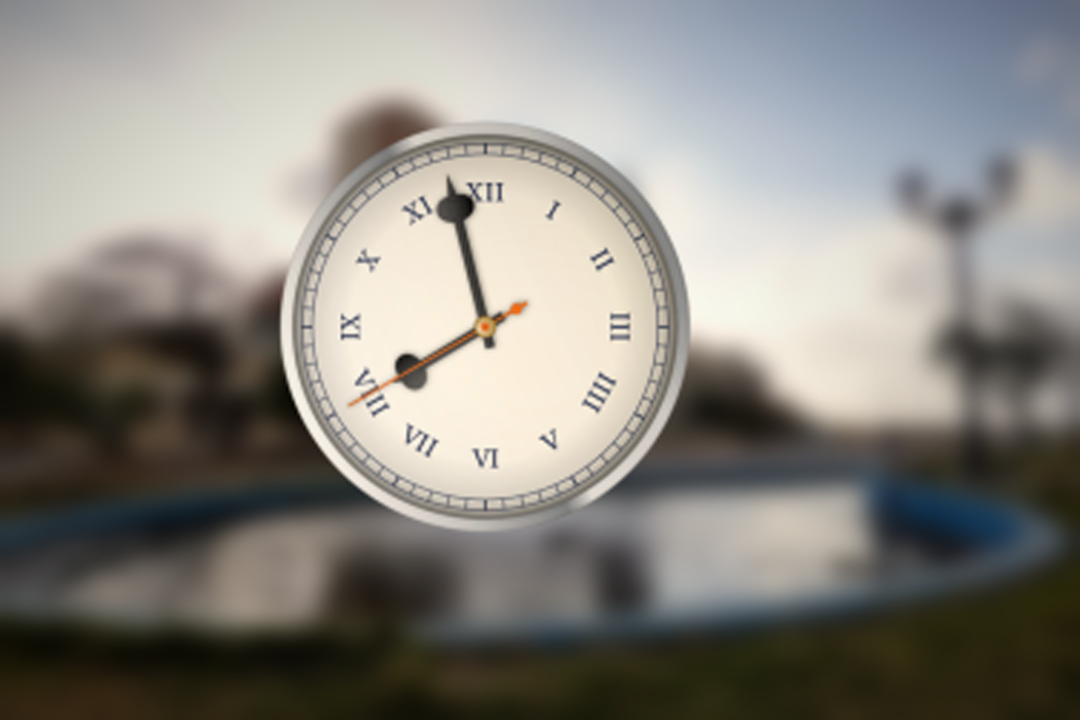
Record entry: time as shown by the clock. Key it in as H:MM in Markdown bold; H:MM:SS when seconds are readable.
**7:57:40**
